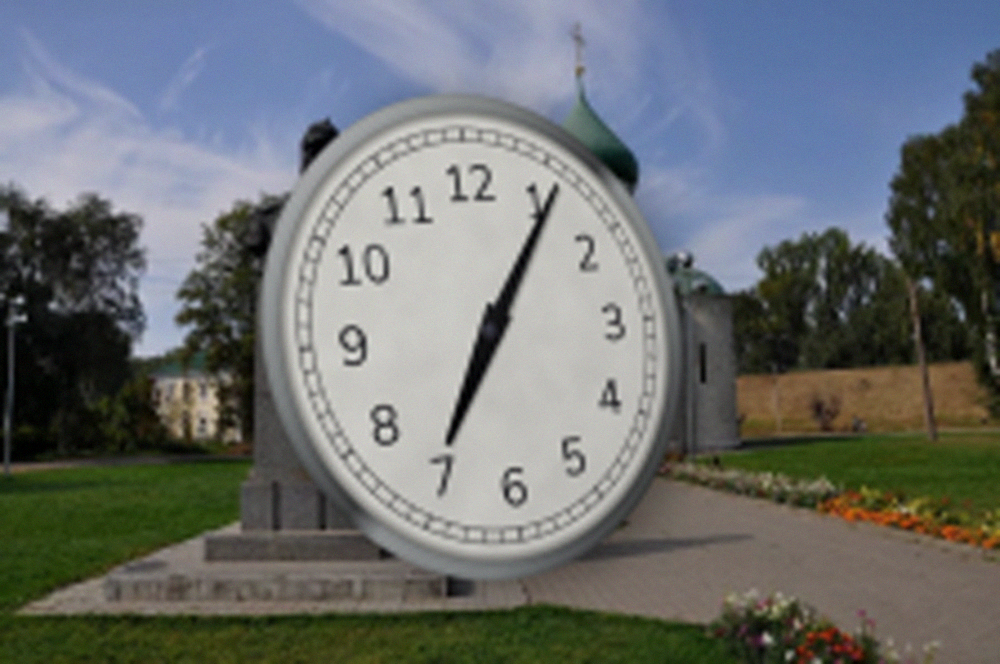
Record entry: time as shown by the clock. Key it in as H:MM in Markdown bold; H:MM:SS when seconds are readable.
**7:06**
